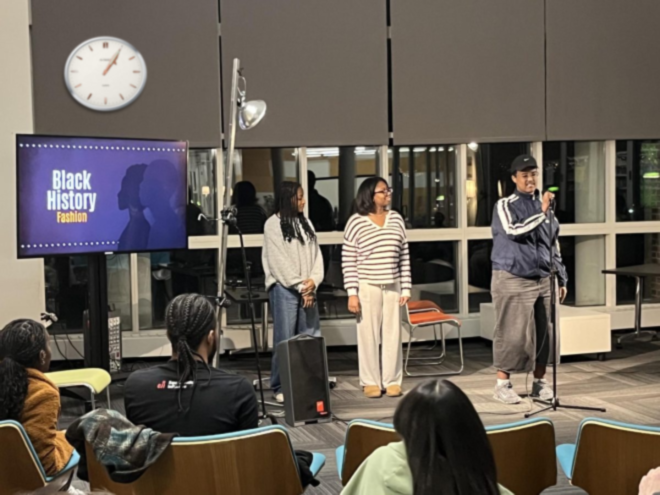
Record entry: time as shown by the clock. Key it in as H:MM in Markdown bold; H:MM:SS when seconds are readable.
**1:05**
